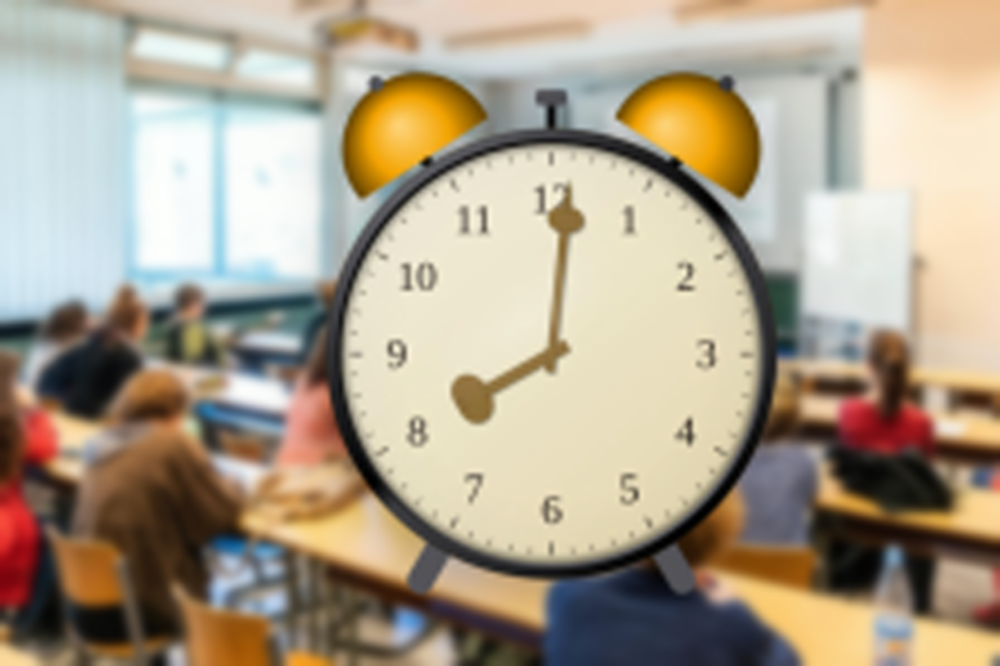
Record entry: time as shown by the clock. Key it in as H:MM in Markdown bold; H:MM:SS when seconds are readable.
**8:01**
